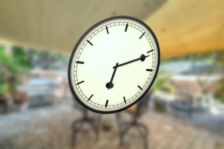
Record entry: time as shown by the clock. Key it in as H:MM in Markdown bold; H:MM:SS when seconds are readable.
**6:11**
